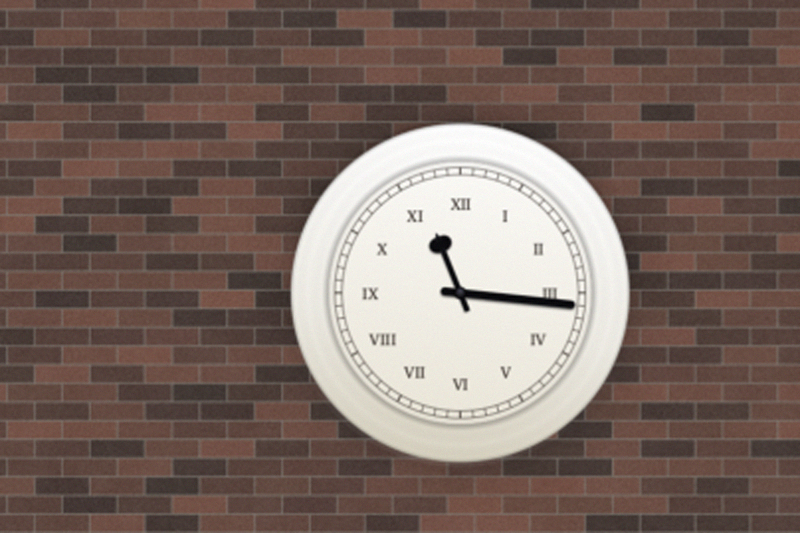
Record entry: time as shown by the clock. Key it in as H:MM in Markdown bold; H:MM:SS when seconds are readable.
**11:16**
